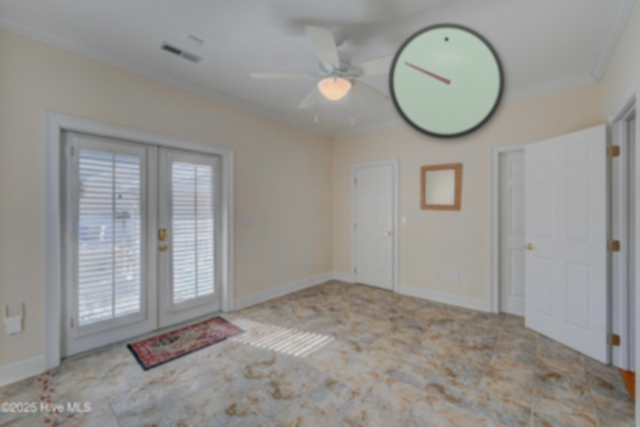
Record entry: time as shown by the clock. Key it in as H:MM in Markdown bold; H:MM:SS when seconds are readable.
**9:49**
